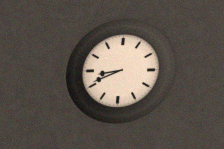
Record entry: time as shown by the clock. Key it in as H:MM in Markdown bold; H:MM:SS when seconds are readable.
**8:41**
